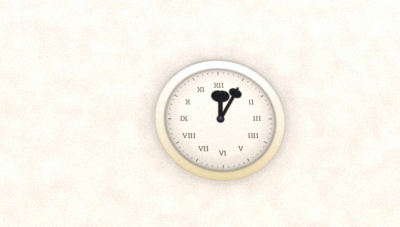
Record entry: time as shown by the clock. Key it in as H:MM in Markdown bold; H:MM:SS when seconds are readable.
**12:05**
